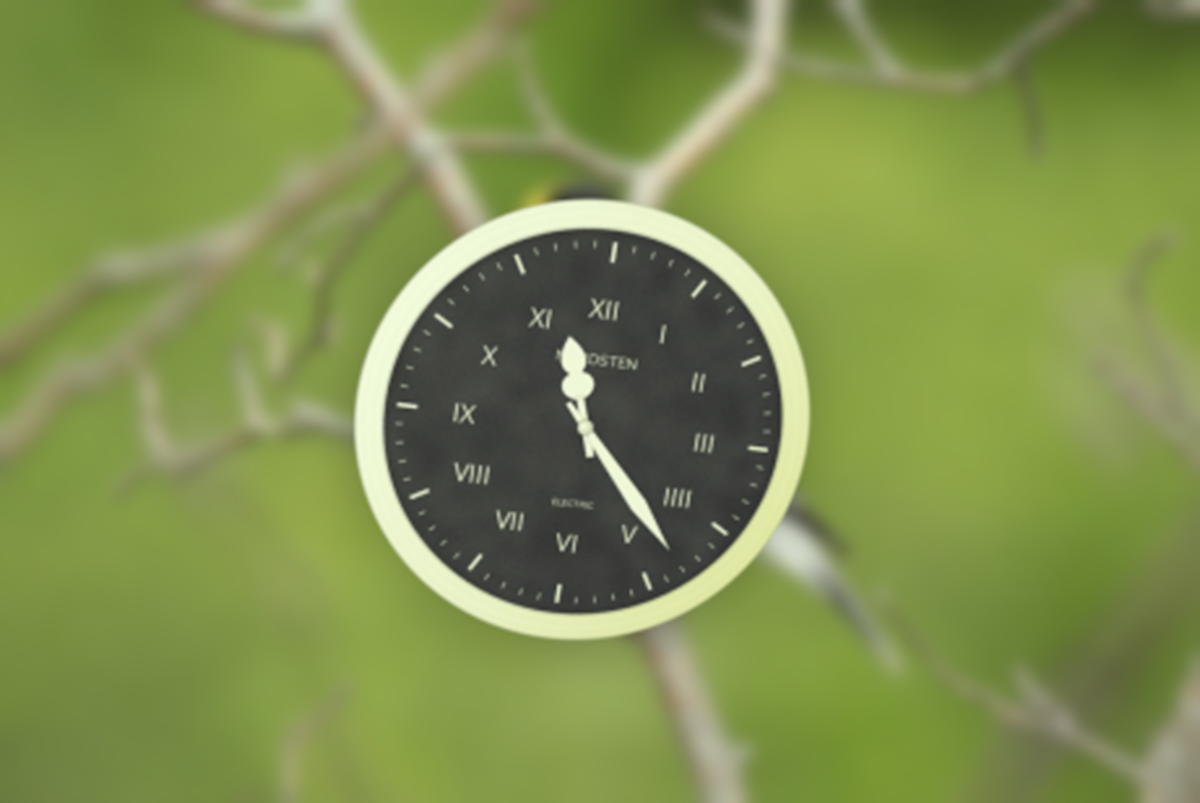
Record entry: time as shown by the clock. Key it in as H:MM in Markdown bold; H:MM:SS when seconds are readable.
**11:23**
